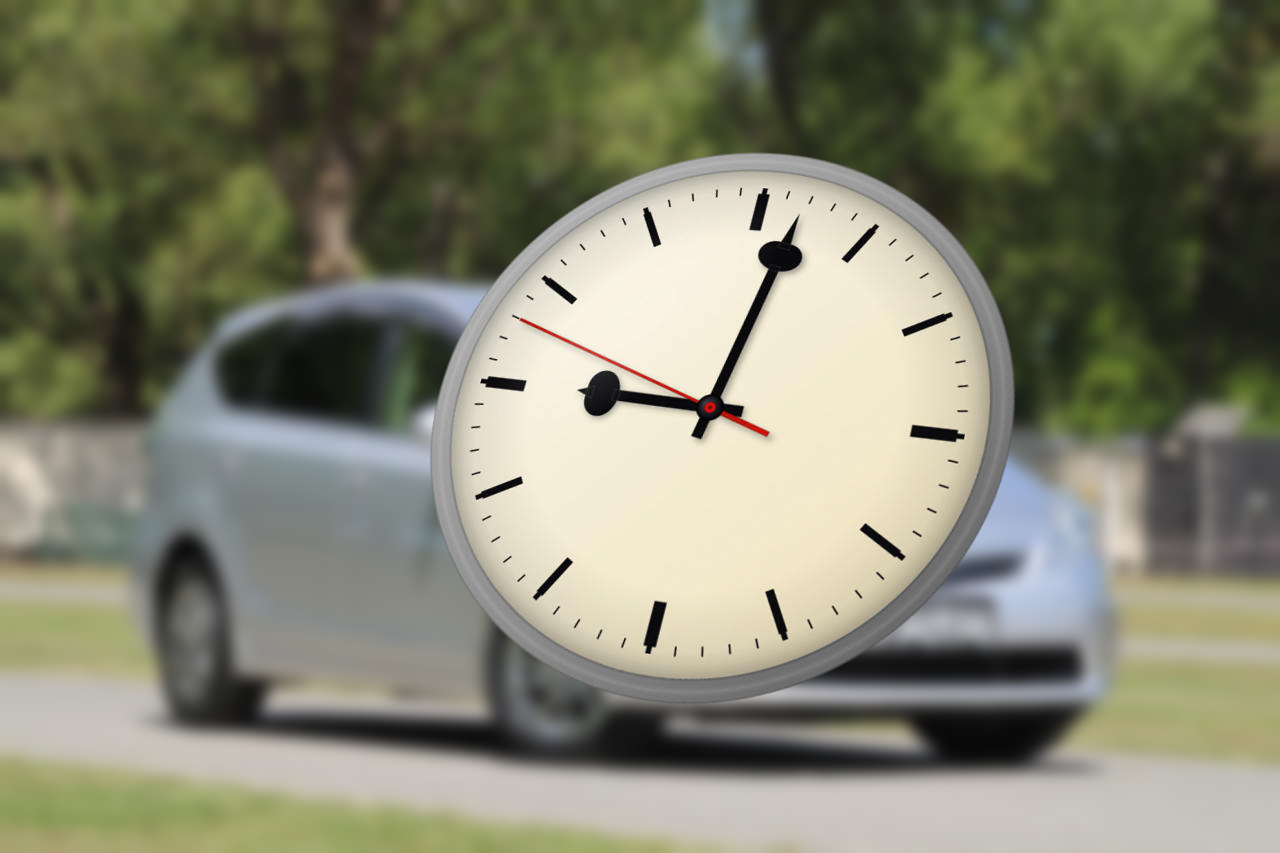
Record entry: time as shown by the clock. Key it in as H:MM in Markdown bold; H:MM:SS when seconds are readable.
**9:01:48**
